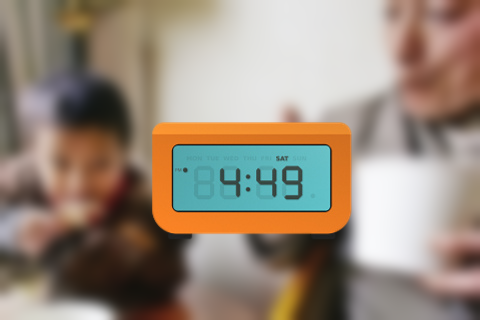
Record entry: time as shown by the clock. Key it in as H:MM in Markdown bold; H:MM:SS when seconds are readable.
**4:49**
